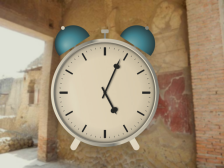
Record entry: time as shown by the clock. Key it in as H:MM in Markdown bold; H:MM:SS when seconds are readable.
**5:04**
